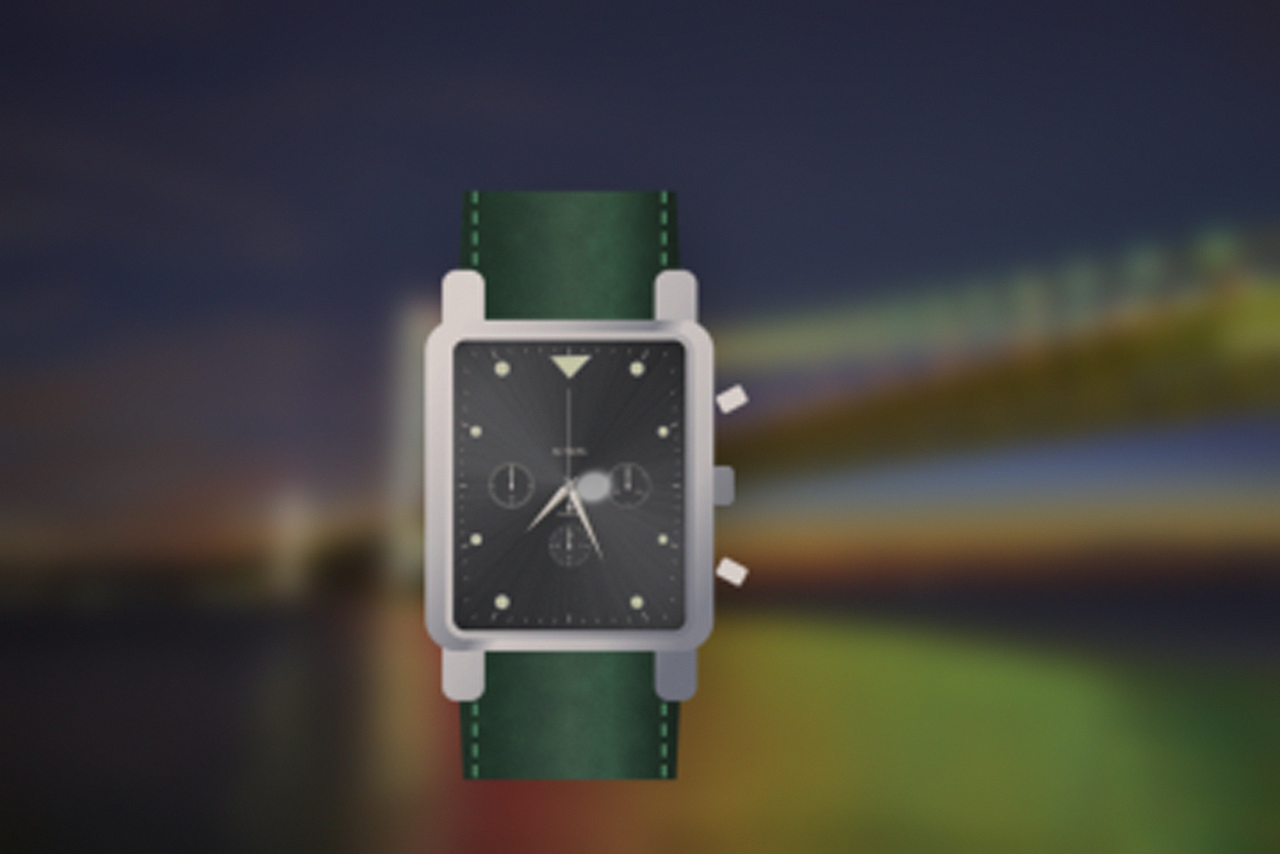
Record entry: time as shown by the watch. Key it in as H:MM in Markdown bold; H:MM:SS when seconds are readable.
**7:26**
